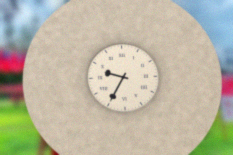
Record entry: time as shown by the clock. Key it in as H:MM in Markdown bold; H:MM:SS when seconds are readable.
**9:35**
